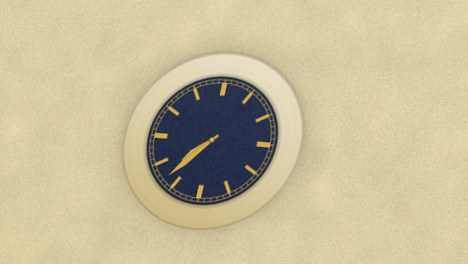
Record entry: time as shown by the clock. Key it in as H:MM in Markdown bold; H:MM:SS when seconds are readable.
**7:37**
